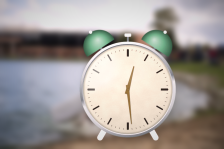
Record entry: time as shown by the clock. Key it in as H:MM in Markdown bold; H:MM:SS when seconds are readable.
**12:29**
